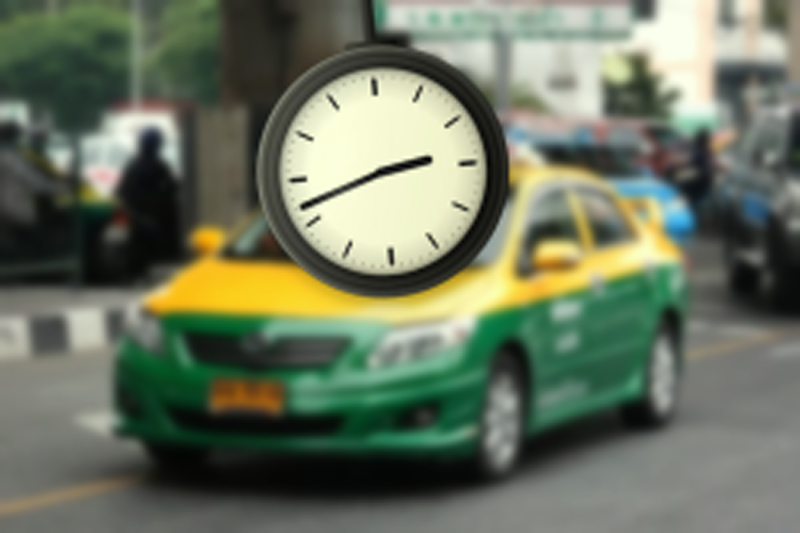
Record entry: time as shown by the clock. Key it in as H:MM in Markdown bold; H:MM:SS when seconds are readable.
**2:42**
